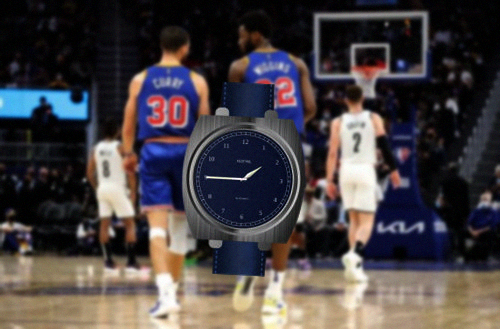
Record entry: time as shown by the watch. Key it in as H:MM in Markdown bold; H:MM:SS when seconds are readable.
**1:45**
